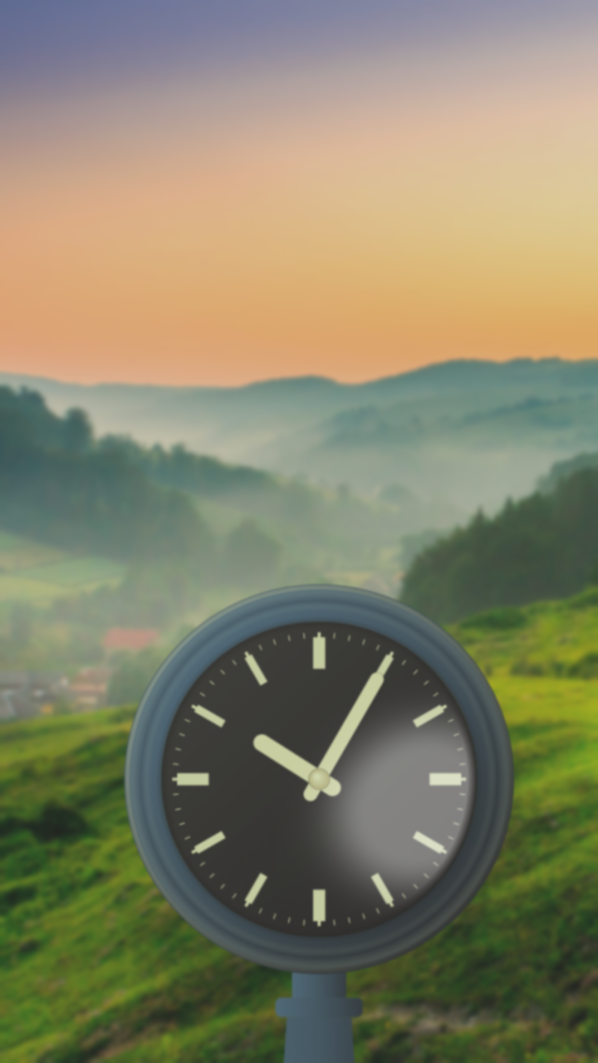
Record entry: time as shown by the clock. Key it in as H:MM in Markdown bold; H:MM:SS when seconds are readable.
**10:05**
